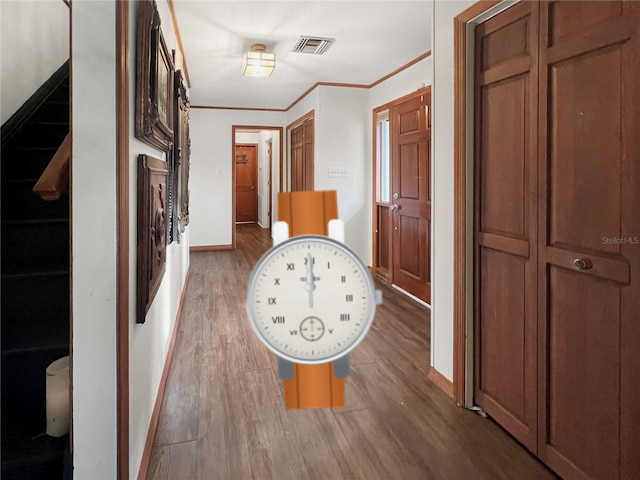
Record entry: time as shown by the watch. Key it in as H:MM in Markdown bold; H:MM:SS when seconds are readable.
**12:00**
